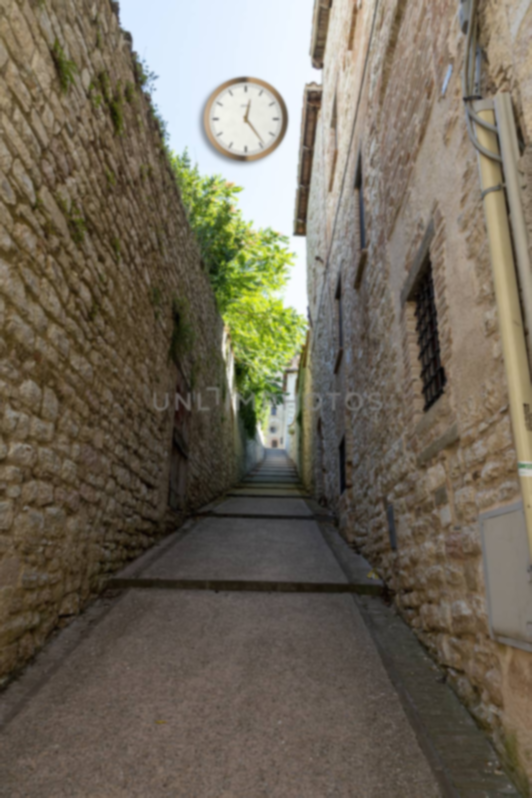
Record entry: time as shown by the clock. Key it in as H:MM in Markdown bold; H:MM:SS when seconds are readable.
**12:24**
